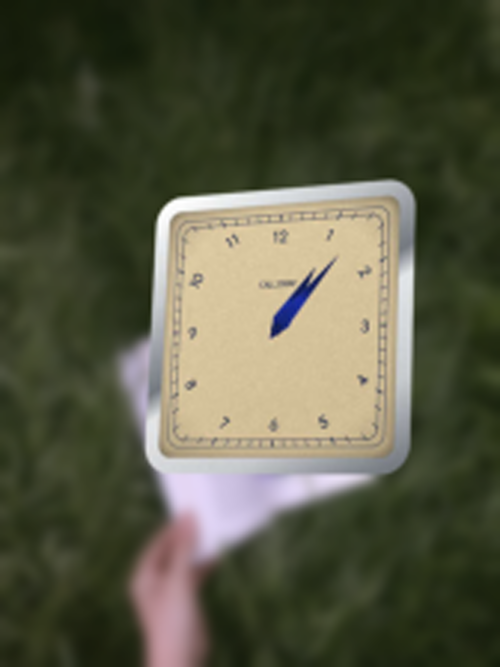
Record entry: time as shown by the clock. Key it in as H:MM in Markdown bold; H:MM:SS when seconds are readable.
**1:07**
